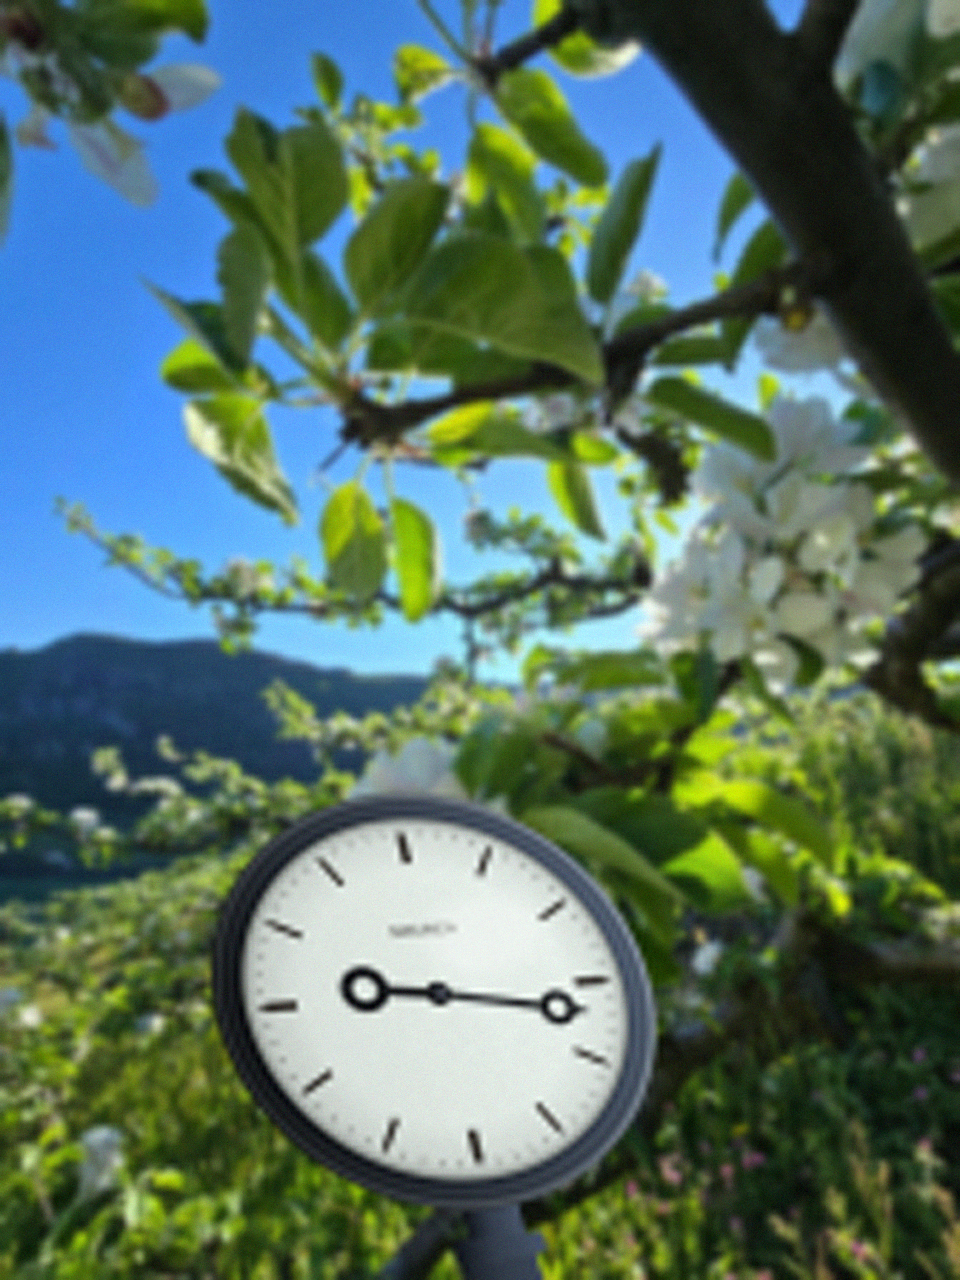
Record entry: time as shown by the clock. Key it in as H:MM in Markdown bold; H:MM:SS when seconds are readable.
**9:17**
